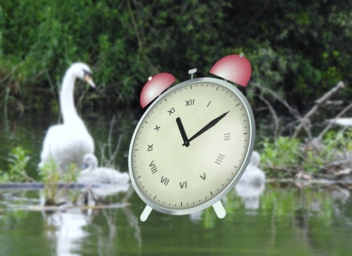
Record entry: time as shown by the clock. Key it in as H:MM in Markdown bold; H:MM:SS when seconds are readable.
**11:10**
